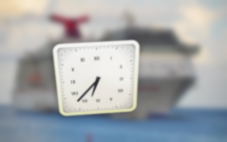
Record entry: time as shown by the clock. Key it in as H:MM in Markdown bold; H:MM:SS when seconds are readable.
**6:37**
